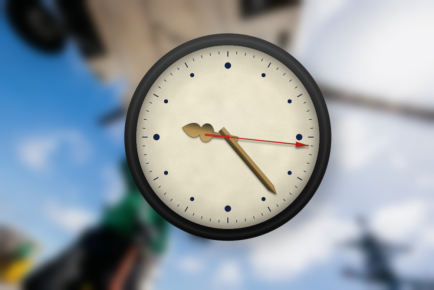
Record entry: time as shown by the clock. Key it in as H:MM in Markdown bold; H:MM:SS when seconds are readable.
**9:23:16**
